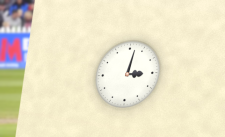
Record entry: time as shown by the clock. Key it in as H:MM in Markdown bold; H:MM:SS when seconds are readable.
**3:02**
